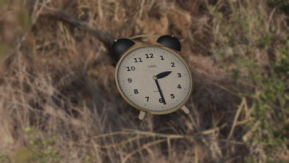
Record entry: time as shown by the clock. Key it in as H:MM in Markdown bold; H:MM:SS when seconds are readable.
**2:29**
